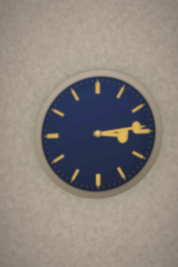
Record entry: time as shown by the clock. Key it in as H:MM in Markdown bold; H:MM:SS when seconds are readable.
**3:14**
